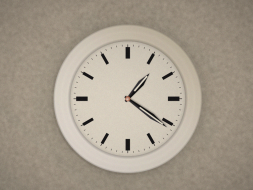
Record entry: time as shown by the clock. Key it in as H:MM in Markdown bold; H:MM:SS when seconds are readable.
**1:21**
